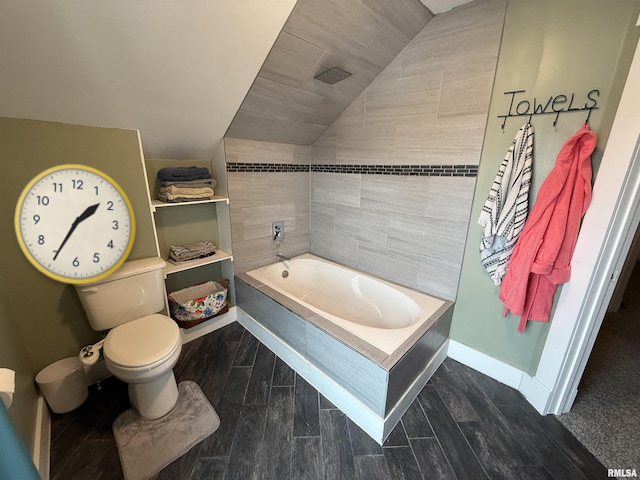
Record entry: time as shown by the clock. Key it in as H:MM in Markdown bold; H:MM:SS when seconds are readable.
**1:35**
